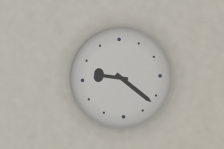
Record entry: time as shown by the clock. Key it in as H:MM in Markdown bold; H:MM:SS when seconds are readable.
**9:22**
